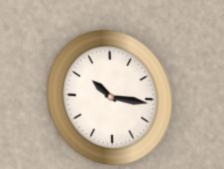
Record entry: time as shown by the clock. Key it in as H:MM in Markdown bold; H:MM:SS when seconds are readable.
**10:16**
